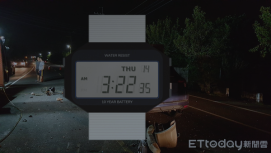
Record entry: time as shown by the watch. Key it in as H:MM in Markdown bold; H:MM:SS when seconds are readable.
**3:22:35**
